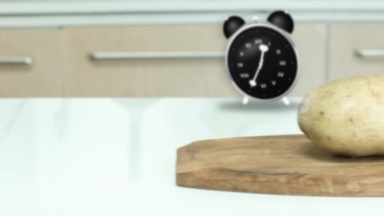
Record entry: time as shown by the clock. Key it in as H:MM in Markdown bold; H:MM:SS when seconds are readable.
**12:35**
